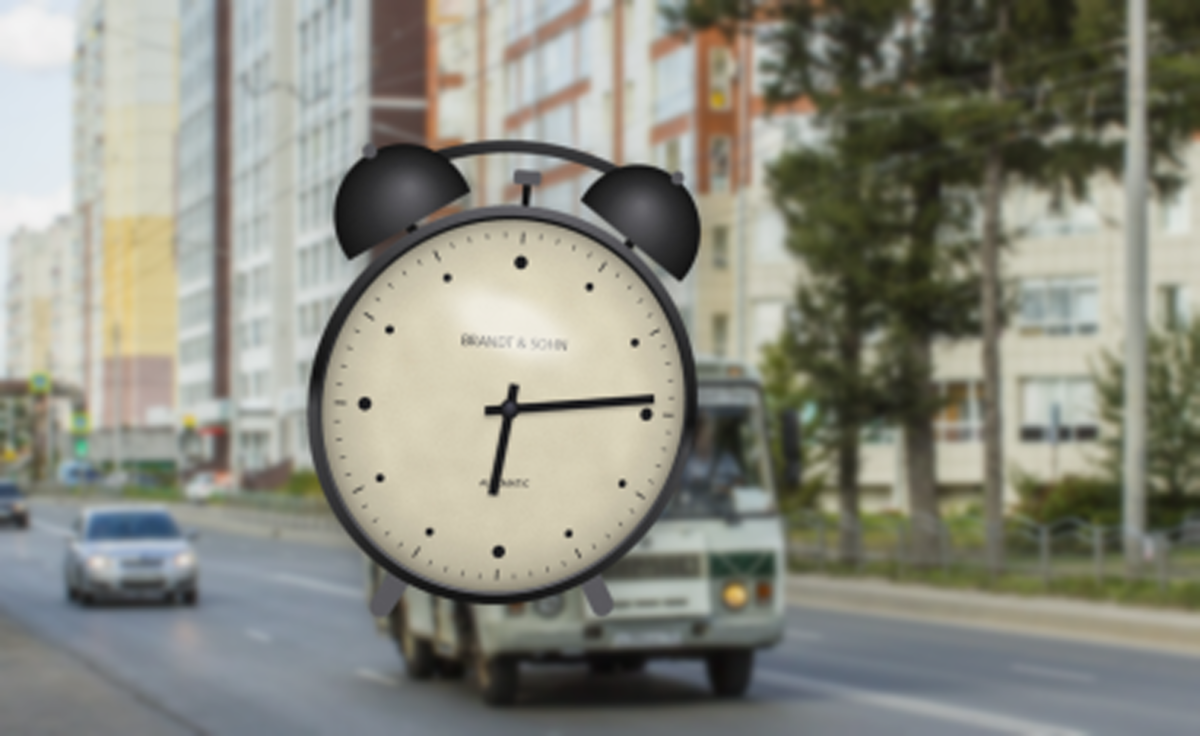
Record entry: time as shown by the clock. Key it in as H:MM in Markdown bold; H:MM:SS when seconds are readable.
**6:14**
